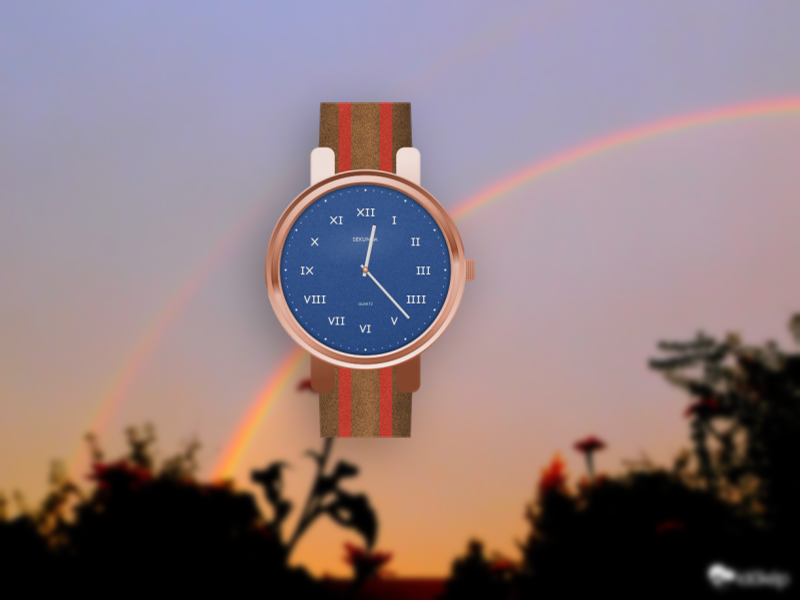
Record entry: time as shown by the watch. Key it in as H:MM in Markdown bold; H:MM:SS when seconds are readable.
**12:23**
